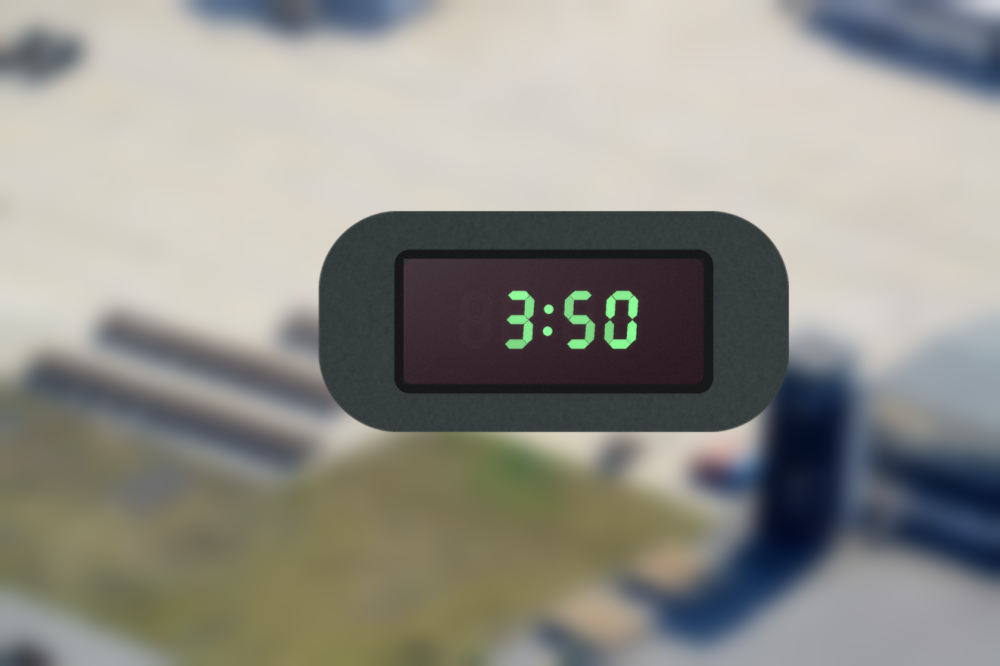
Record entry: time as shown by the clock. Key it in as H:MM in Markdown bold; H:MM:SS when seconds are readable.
**3:50**
